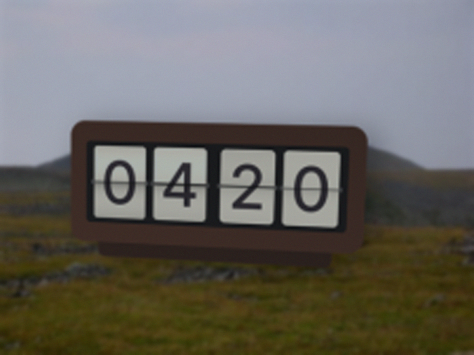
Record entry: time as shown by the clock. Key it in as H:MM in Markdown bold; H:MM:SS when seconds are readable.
**4:20**
